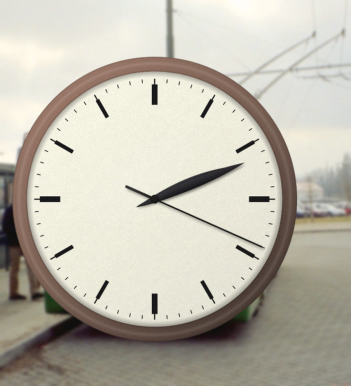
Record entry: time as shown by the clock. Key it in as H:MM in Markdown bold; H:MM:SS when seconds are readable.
**2:11:19**
